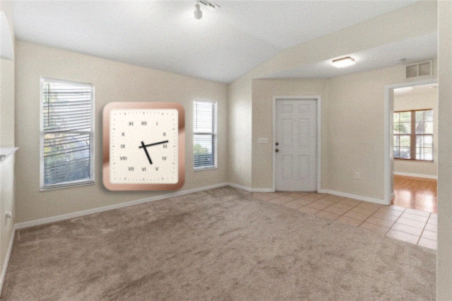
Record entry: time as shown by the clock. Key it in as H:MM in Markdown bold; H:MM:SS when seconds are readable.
**5:13**
